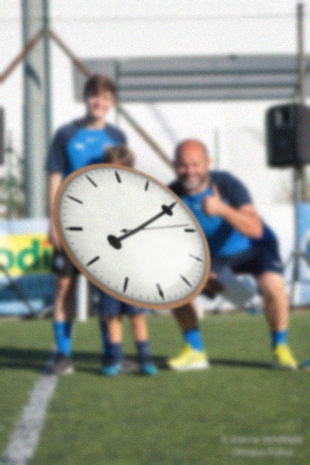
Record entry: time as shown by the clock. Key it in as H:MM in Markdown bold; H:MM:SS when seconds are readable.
**8:10:14**
